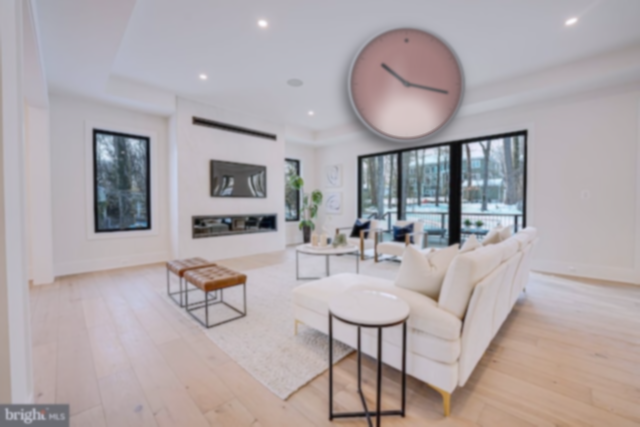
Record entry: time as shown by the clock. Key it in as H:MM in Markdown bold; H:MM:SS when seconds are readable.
**10:17**
